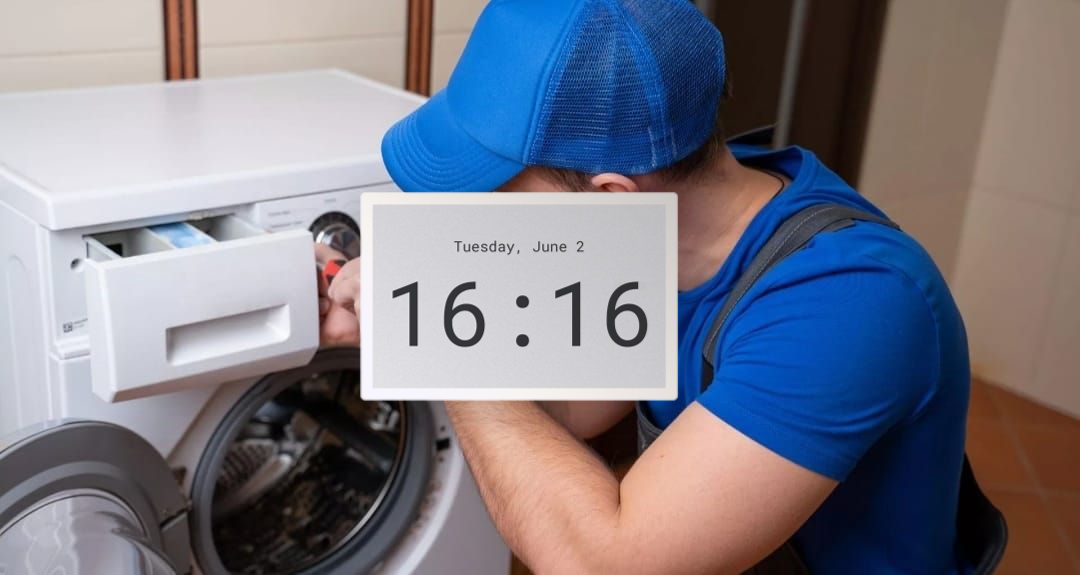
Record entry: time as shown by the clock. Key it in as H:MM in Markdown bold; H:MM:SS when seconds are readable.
**16:16**
